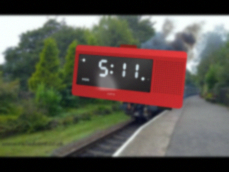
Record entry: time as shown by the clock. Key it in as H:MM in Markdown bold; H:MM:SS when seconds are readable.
**5:11**
